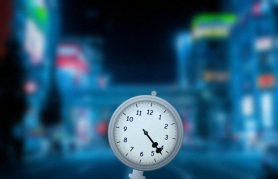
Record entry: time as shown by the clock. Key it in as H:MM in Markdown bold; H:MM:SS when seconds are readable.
**4:22**
